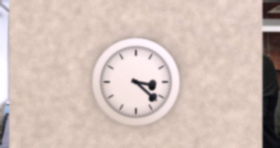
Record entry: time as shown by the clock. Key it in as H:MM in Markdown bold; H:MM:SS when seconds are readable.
**3:22**
